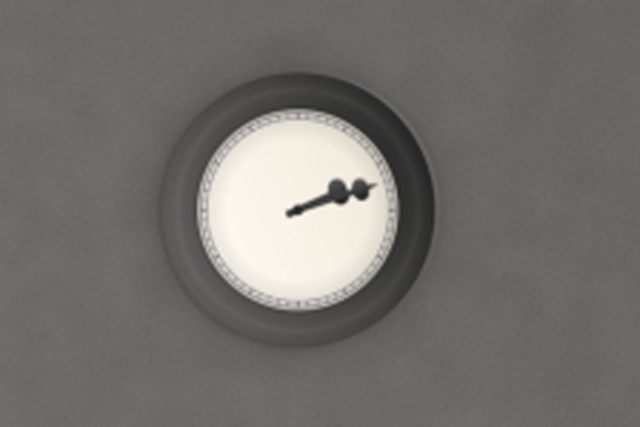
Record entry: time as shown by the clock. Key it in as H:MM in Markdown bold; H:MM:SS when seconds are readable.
**2:12**
